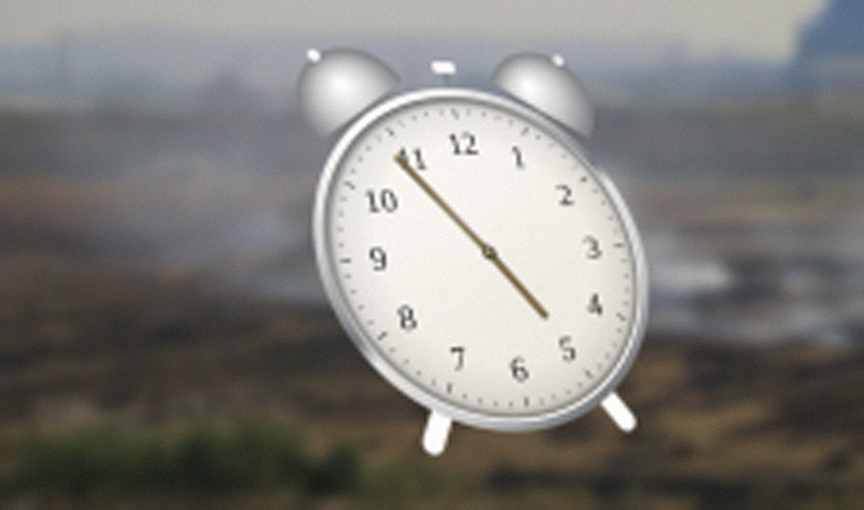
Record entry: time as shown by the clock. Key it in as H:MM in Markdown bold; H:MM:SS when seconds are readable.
**4:54**
